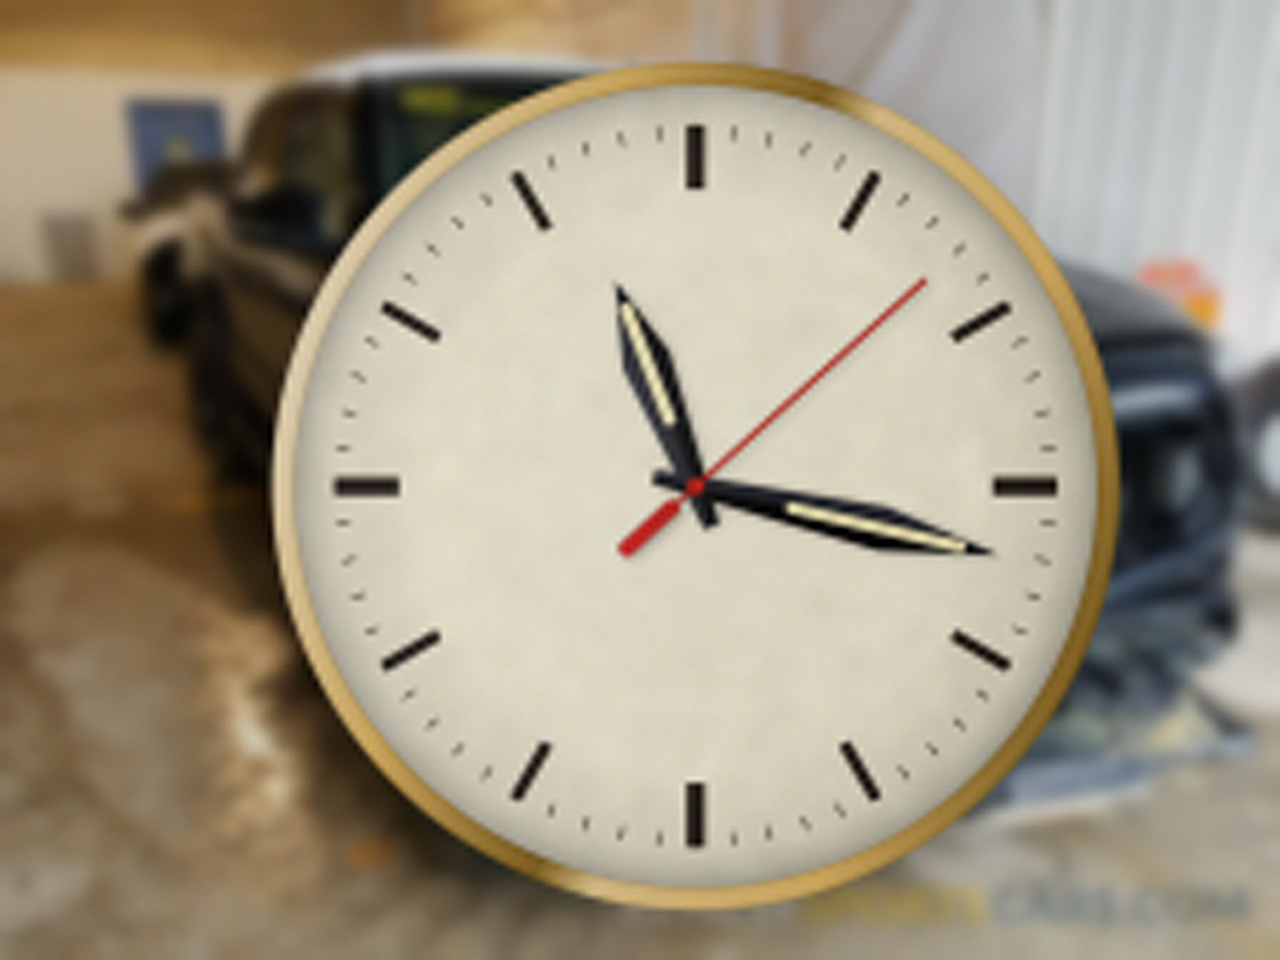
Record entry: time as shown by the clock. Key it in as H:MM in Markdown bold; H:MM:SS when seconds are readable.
**11:17:08**
